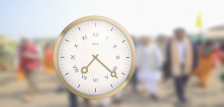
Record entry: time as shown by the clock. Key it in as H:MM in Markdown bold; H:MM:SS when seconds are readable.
**7:22**
